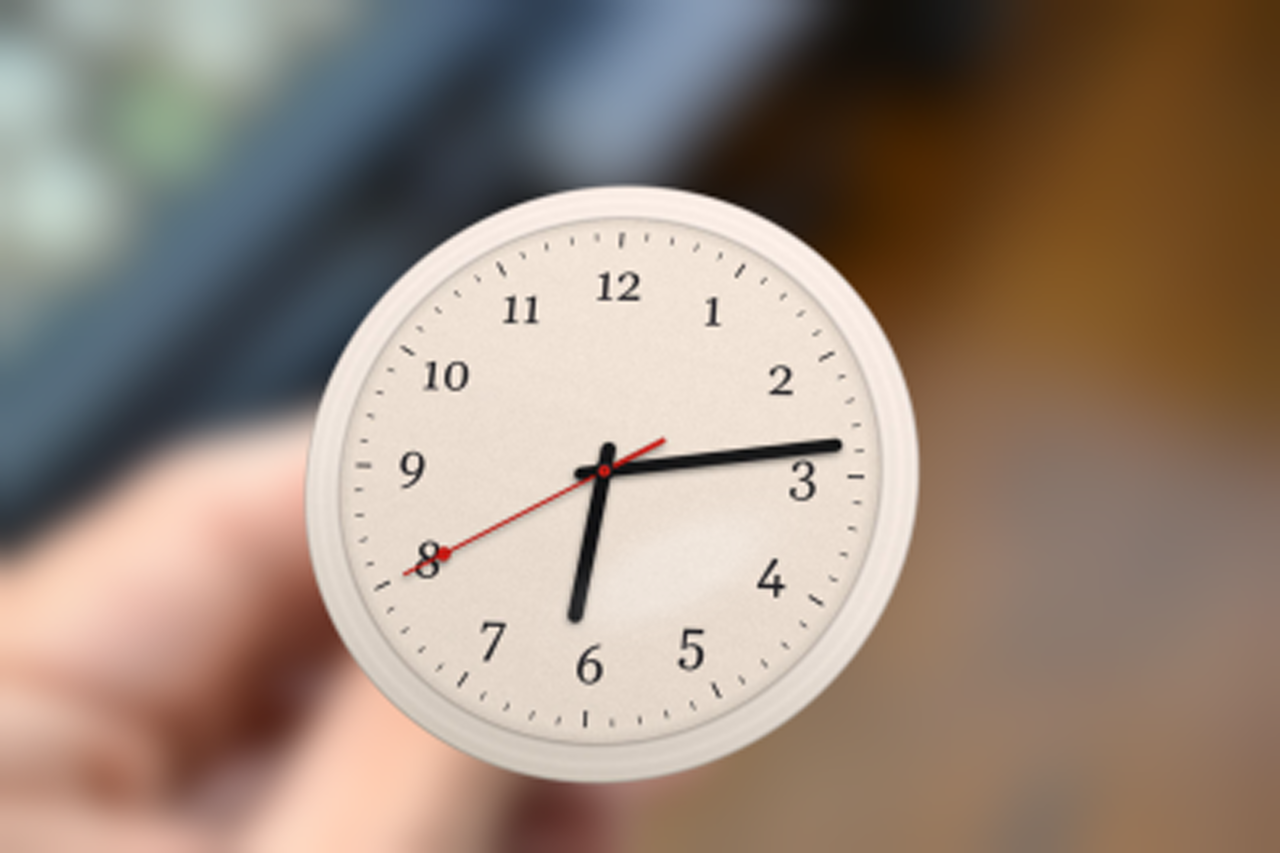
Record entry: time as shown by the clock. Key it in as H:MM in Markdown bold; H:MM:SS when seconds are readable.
**6:13:40**
